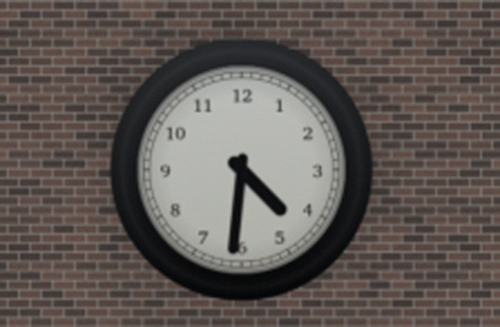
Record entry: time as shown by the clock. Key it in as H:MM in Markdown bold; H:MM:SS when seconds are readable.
**4:31**
